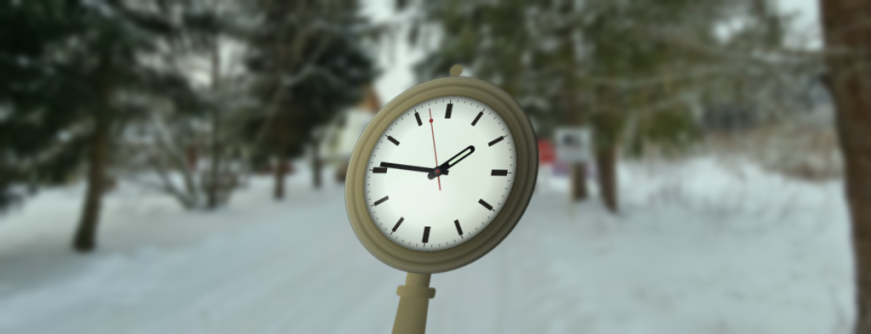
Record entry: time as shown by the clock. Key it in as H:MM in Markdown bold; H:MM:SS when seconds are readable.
**1:45:57**
